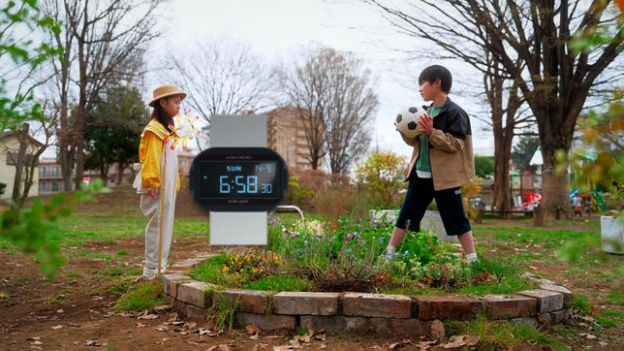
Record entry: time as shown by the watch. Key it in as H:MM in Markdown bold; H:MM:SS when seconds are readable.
**6:58**
